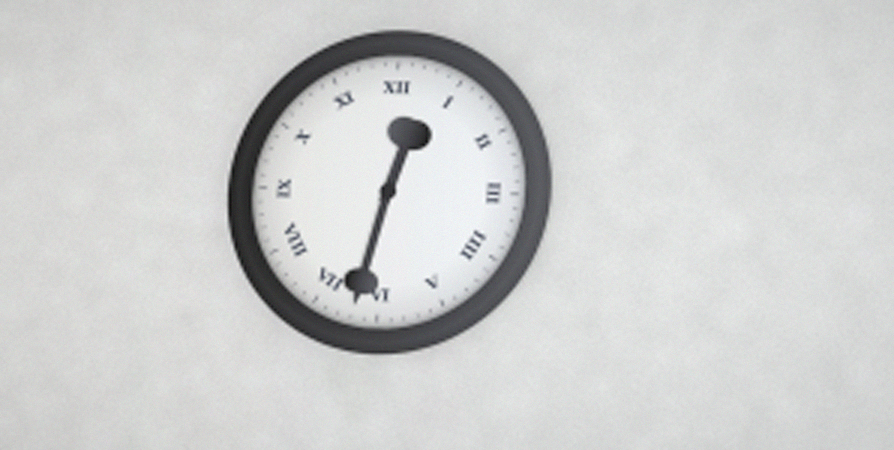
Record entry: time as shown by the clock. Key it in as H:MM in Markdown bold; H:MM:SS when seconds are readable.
**12:32**
